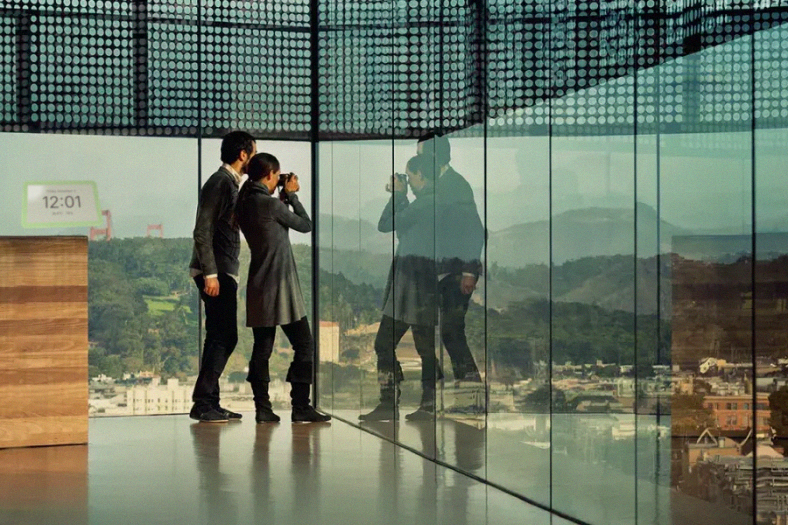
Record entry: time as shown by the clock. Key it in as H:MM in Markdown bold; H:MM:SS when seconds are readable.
**12:01**
